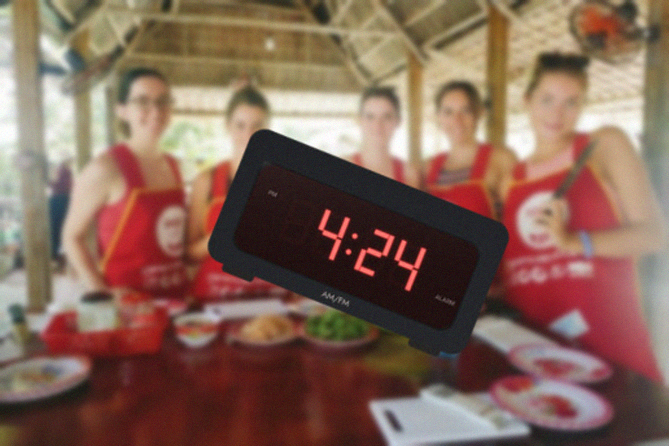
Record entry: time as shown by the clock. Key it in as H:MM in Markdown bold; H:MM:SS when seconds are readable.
**4:24**
